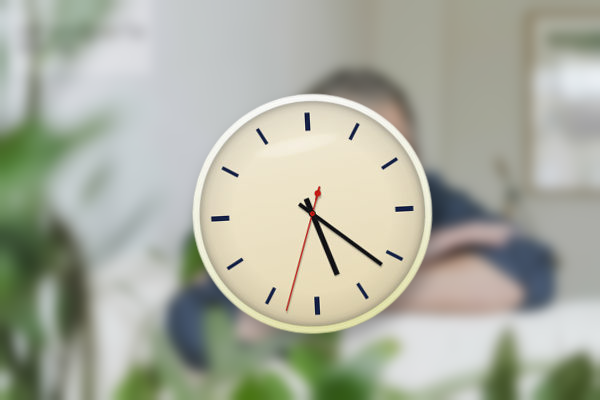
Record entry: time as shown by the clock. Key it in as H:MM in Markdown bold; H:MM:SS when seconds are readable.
**5:21:33**
